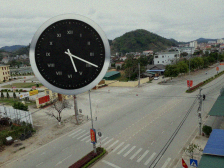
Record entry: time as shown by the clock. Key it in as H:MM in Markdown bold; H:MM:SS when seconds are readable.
**5:19**
